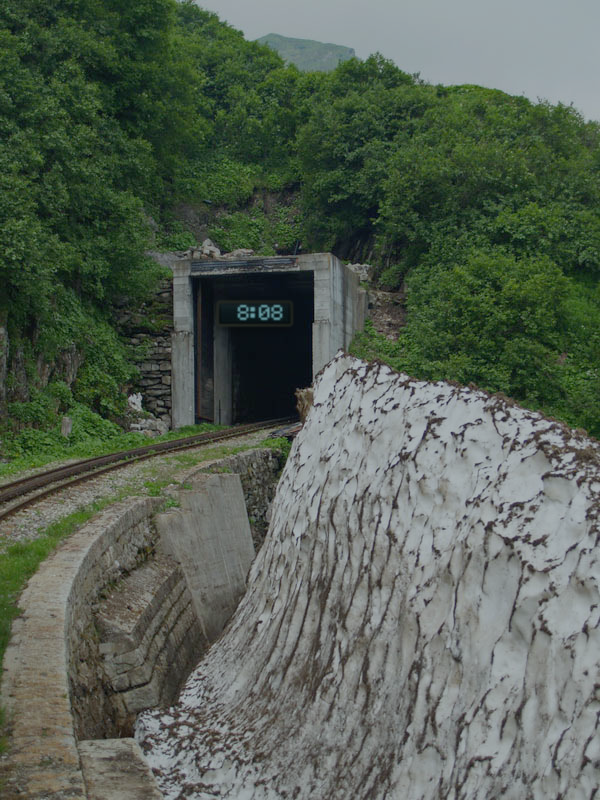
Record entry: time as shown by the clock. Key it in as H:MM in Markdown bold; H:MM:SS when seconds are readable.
**8:08**
